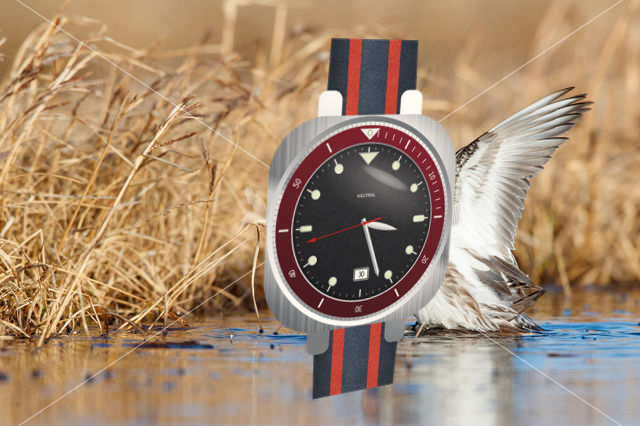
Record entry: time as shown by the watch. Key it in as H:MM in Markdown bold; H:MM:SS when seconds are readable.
**3:26:43**
